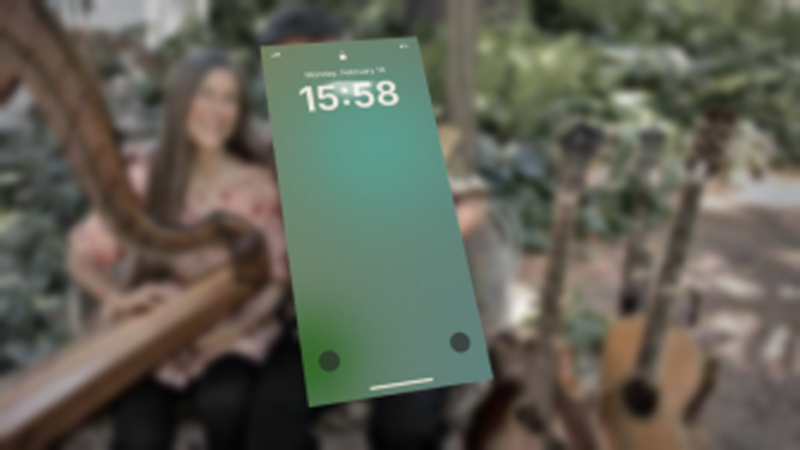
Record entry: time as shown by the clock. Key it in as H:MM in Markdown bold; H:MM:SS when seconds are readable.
**15:58**
